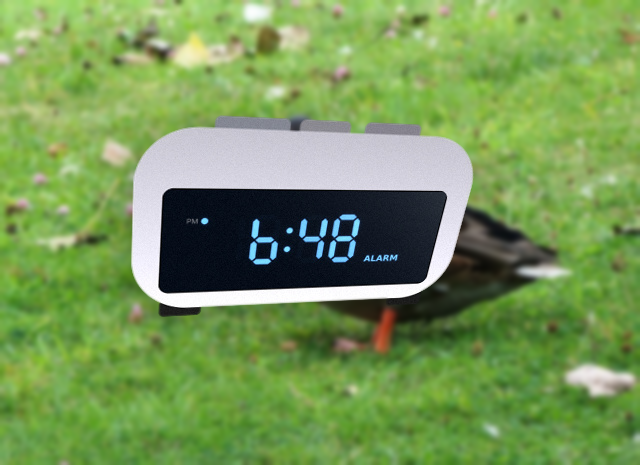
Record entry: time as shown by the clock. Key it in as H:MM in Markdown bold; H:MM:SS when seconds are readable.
**6:48**
